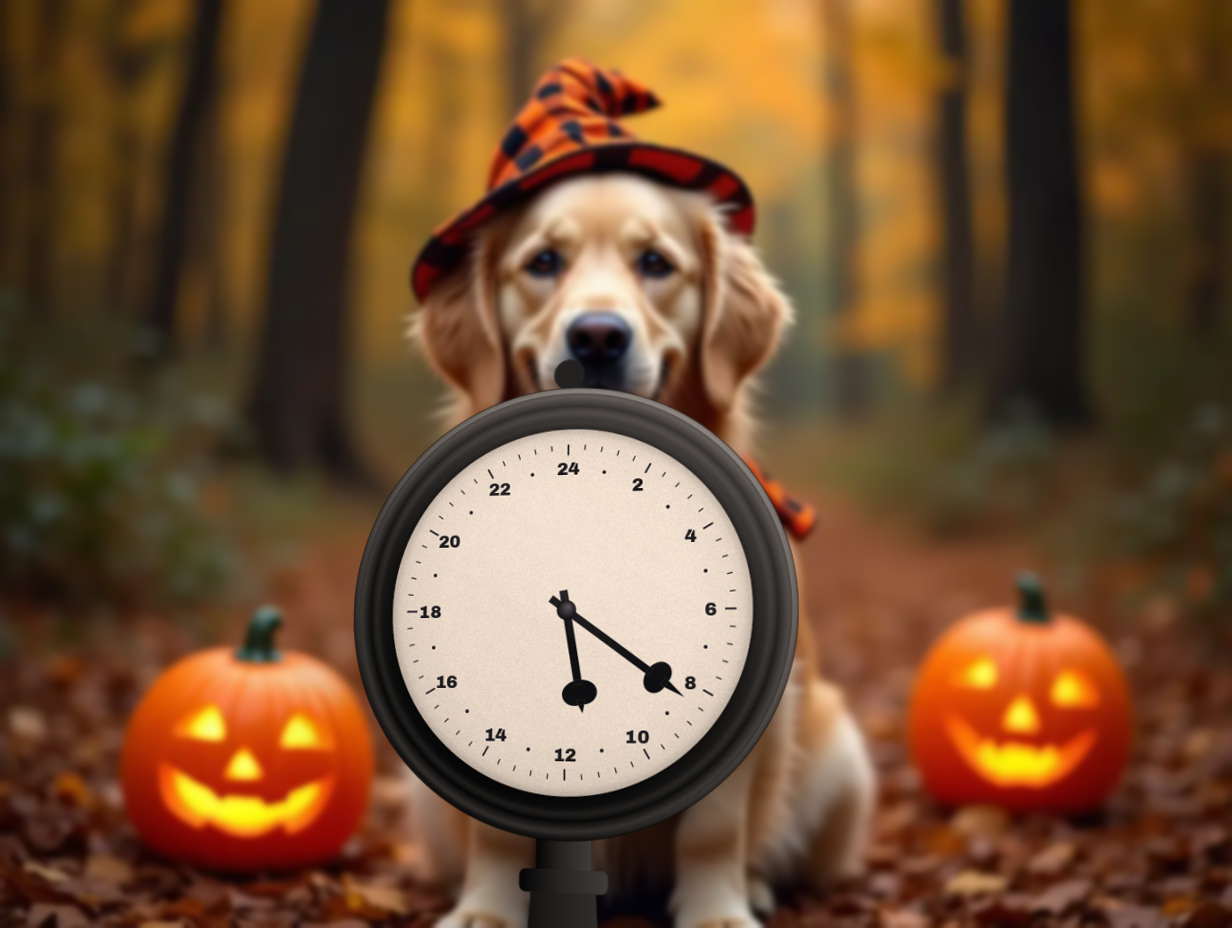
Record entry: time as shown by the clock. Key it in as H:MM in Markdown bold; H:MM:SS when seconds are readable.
**11:21**
